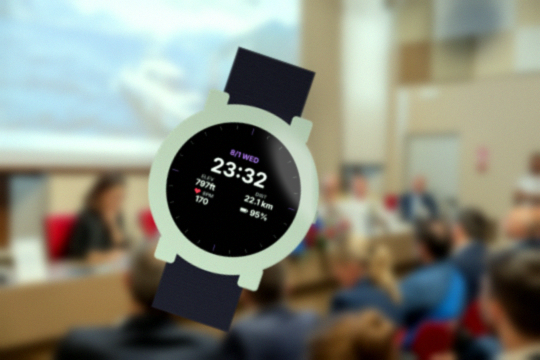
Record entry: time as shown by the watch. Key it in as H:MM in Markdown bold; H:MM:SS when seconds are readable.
**23:32**
